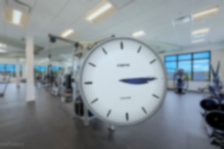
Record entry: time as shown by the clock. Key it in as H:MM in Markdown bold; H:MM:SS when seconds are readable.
**3:15**
